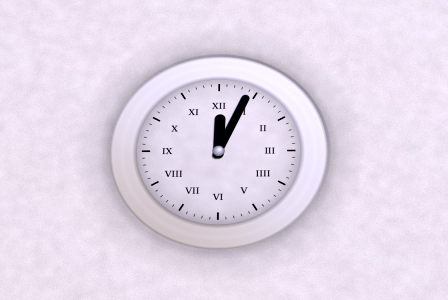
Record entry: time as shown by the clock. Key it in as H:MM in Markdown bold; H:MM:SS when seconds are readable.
**12:04**
